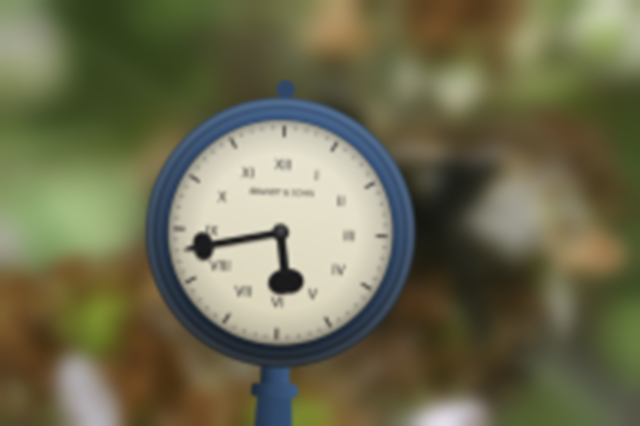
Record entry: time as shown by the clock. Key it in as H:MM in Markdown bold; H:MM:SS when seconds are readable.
**5:43**
